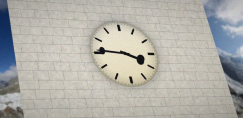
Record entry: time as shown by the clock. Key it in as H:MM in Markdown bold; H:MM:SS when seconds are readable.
**3:46**
